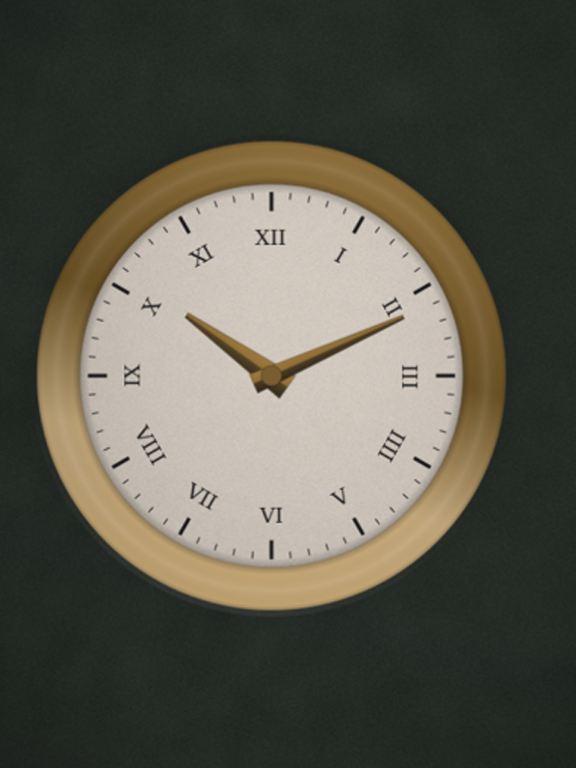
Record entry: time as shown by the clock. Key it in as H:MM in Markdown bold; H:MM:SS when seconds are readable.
**10:11**
